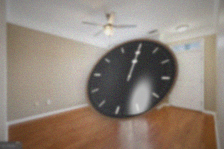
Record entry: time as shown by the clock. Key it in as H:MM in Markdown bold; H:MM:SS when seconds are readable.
**12:00**
